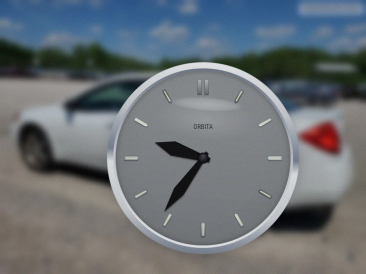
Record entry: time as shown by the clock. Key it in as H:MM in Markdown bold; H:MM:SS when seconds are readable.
**9:36**
